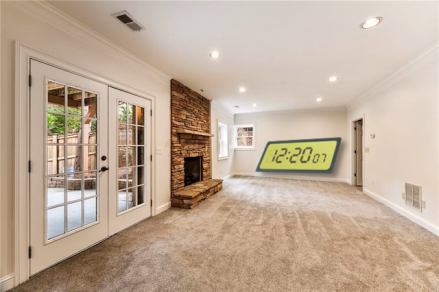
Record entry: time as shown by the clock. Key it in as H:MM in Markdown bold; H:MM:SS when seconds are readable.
**12:20:07**
